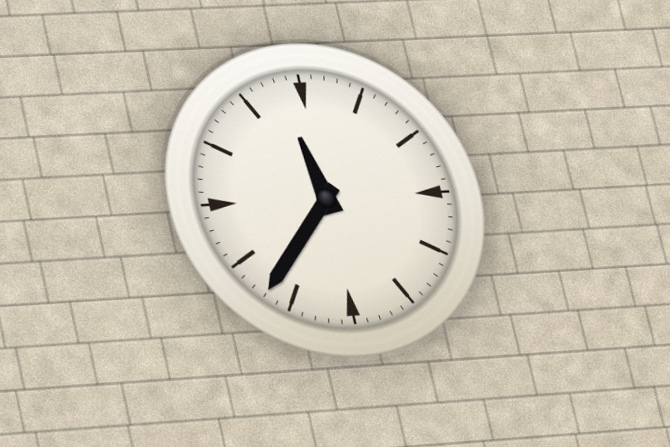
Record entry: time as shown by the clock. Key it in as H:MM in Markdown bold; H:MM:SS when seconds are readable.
**11:37**
